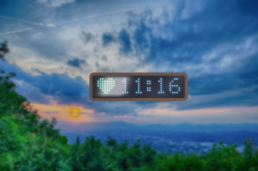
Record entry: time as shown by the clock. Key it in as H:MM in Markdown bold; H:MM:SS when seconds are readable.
**11:16**
